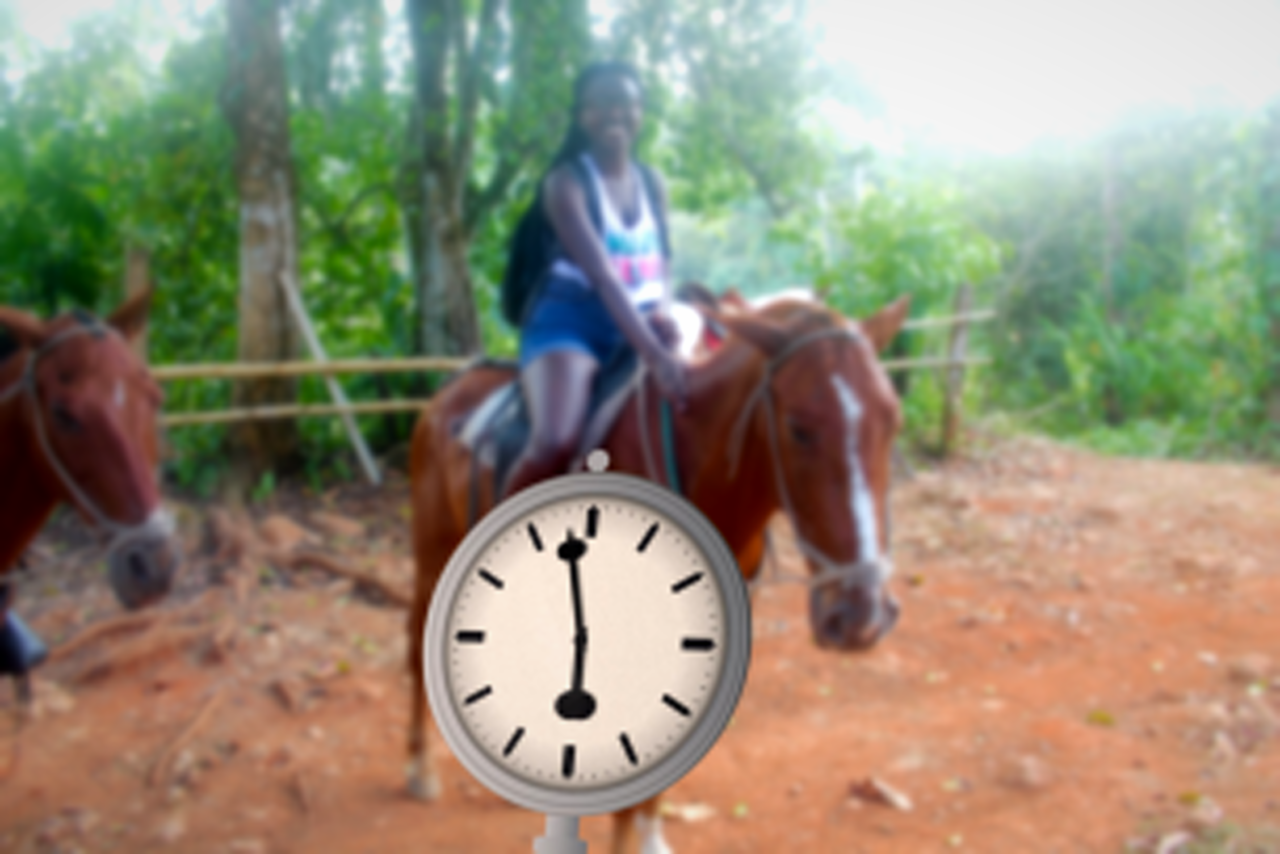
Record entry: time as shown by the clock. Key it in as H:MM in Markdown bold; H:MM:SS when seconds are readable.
**5:58**
